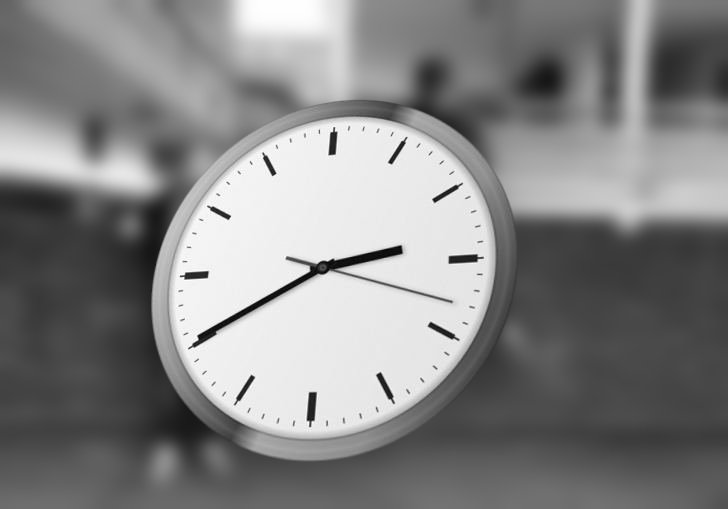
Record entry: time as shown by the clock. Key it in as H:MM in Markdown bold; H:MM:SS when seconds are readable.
**2:40:18**
